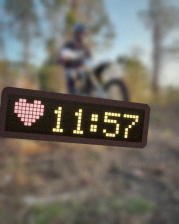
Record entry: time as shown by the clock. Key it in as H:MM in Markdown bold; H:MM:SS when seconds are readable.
**11:57**
